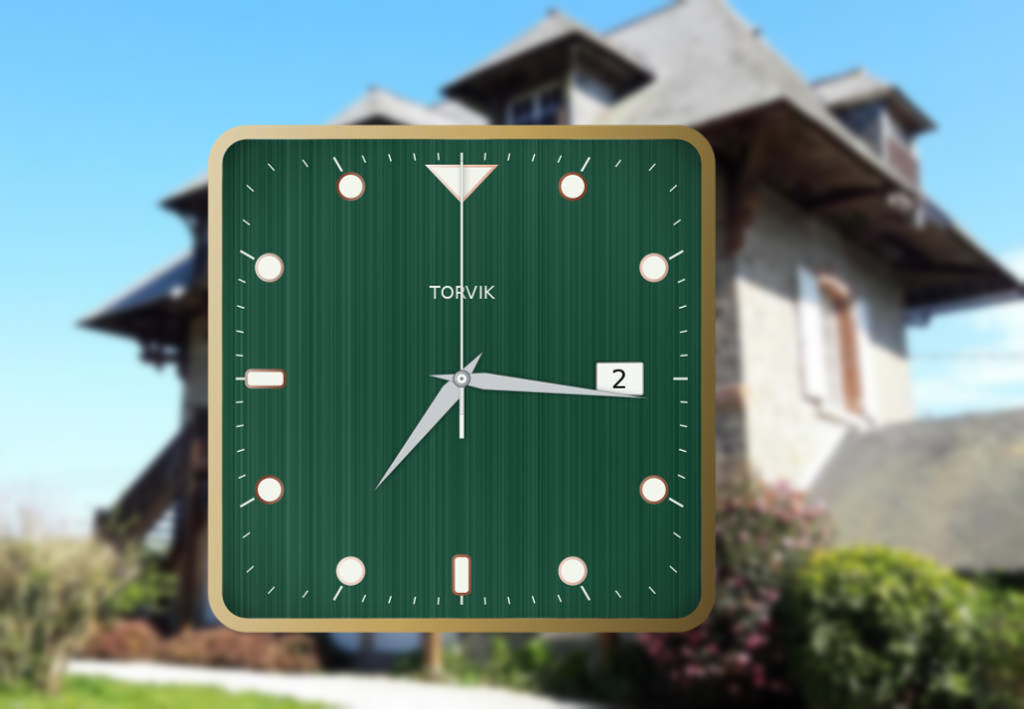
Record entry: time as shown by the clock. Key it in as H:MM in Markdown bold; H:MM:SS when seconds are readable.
**7:16:00**
